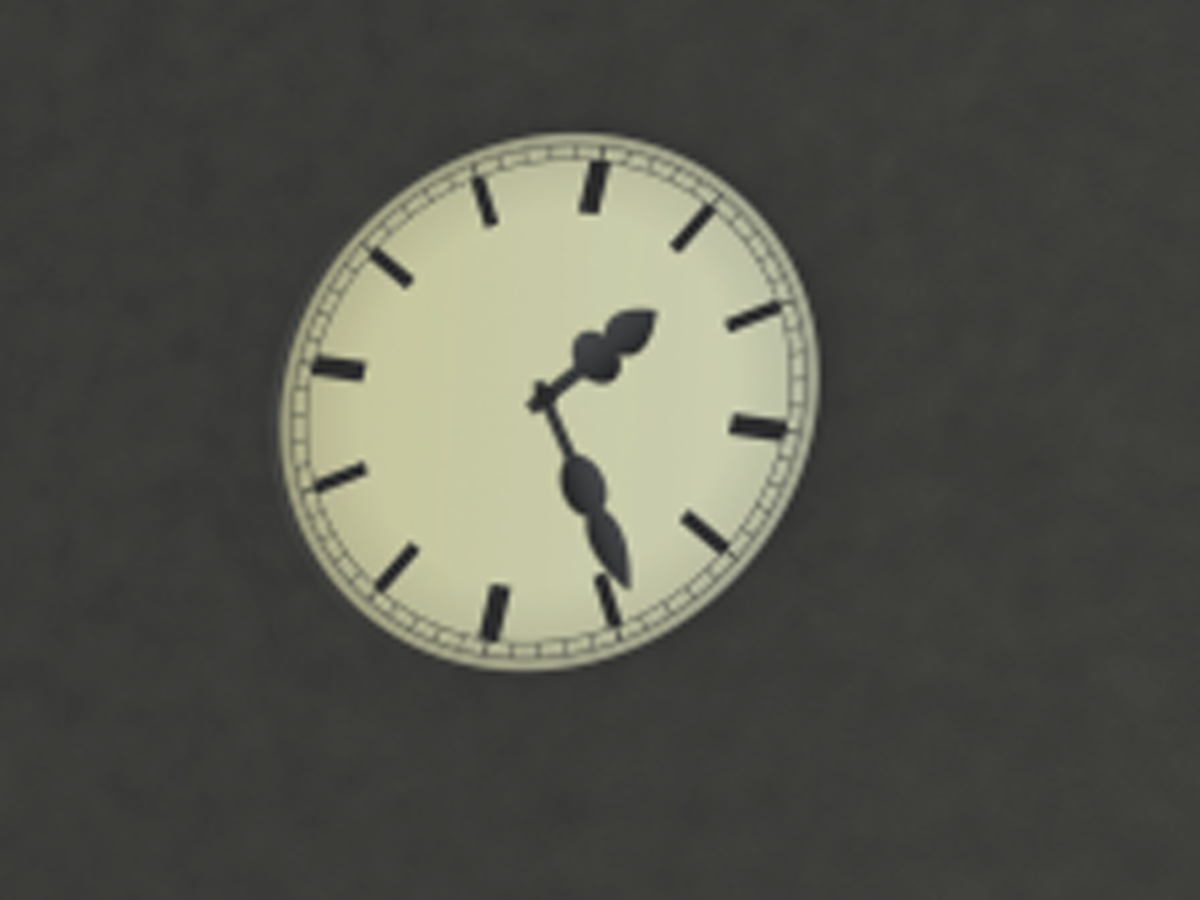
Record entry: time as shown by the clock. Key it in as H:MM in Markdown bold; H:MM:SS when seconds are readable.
**1:24**
